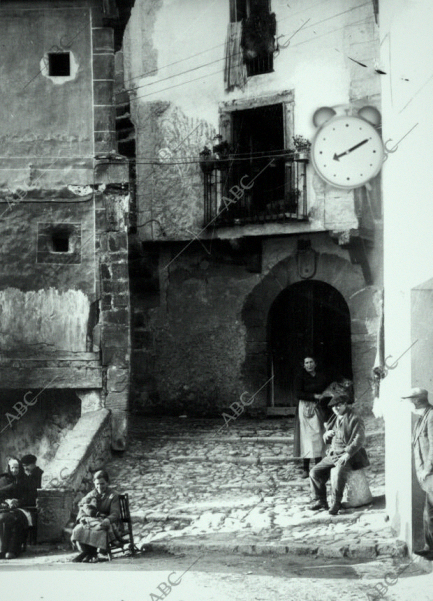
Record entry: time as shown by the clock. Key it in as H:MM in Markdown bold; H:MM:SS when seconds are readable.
**8:10**
